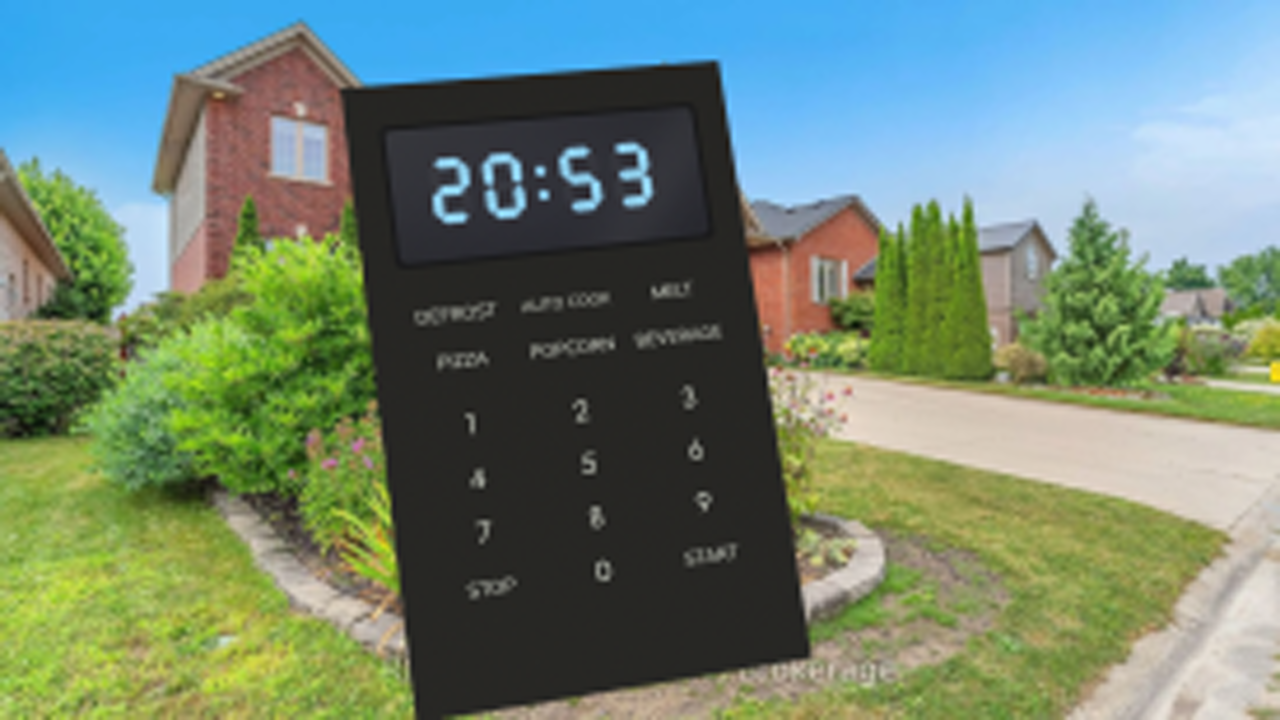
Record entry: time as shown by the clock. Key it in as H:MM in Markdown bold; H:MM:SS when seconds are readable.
**20:53**
